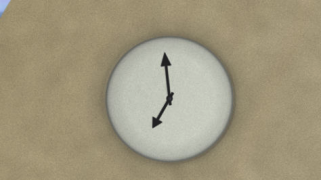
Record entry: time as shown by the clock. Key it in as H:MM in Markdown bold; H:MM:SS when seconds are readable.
**6:59**
